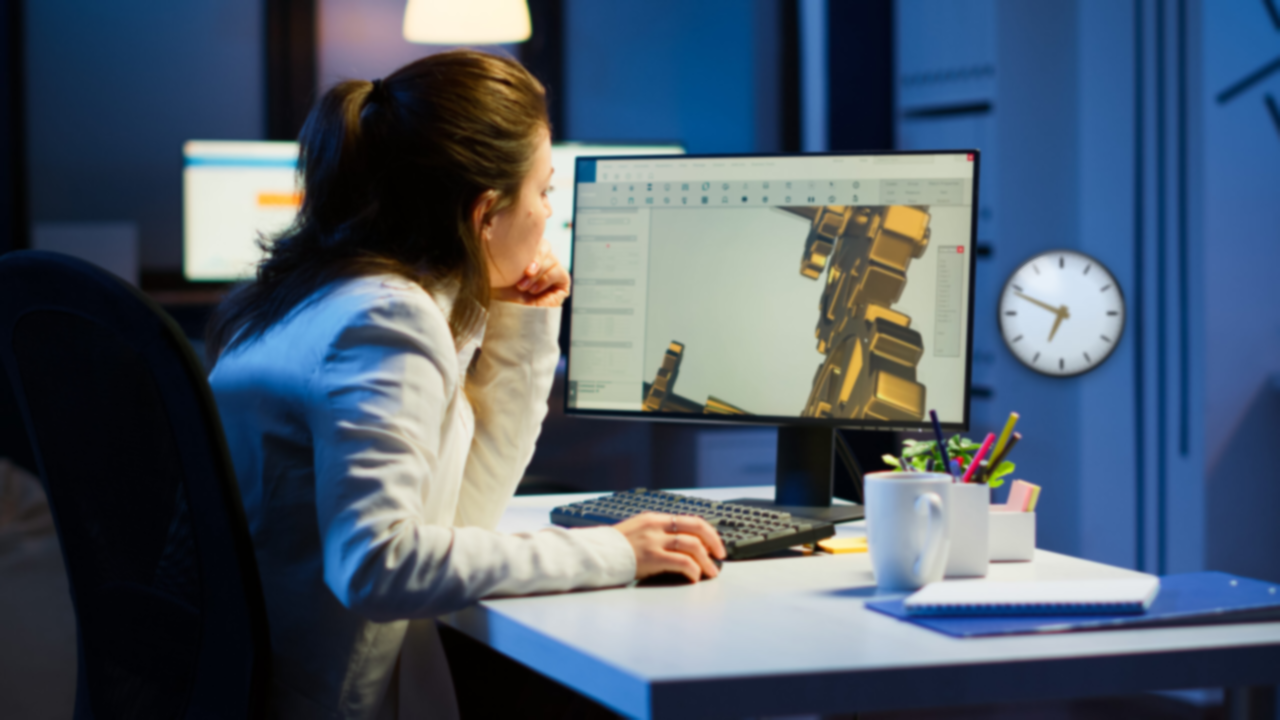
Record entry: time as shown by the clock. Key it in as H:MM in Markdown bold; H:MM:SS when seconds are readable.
**6:49**
